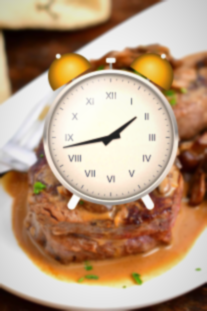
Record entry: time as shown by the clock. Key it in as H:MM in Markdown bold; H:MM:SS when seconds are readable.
**1:43**
